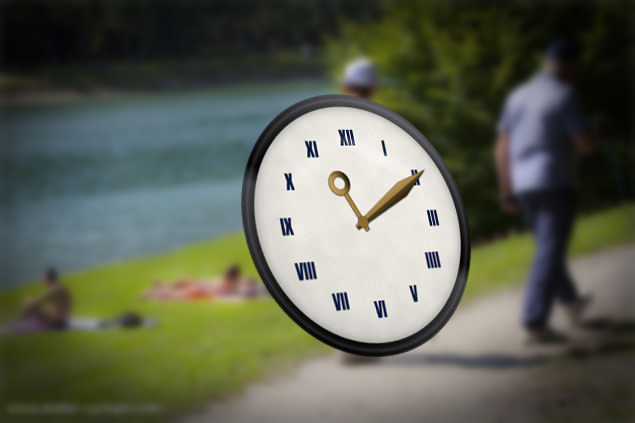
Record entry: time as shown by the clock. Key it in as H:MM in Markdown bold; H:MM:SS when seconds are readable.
**11:10**
